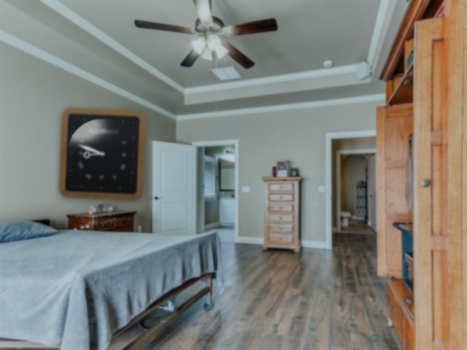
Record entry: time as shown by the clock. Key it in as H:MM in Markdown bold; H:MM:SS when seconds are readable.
**8:48**
